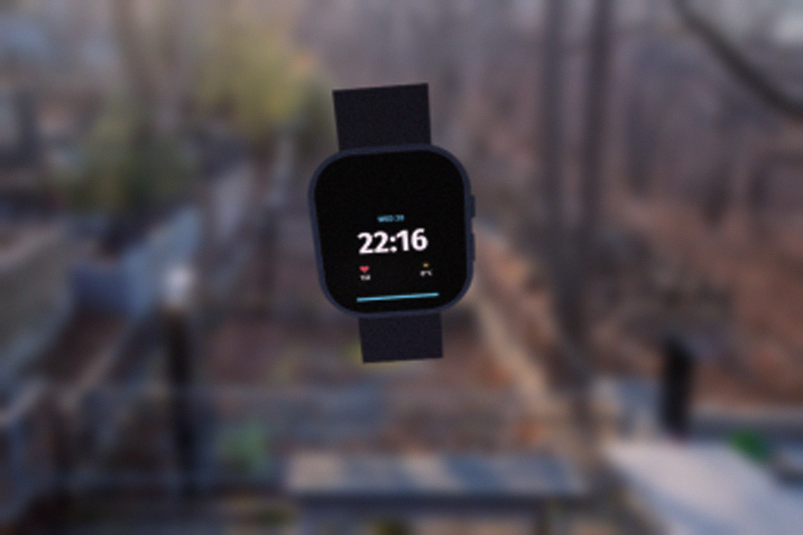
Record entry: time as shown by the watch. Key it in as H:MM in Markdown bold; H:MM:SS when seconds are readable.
**22:16**
